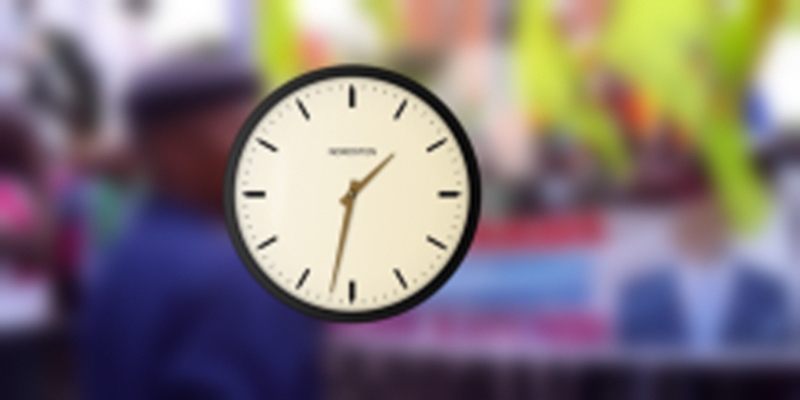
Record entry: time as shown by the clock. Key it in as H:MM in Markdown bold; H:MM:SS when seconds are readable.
**1:32**
